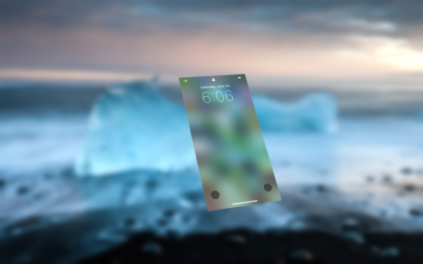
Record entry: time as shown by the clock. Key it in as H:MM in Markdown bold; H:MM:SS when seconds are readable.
**6:06**
